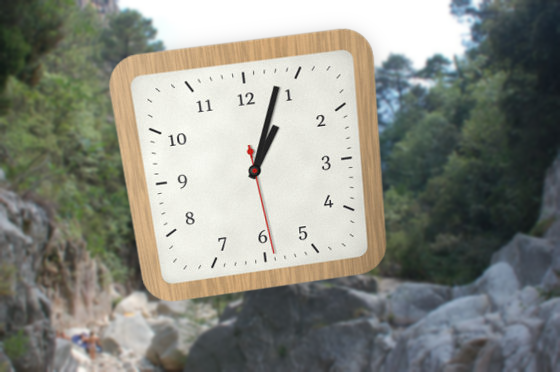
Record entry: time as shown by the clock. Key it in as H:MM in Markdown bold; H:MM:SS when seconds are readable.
**1:03:29**
